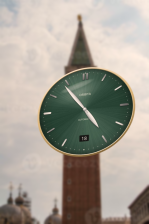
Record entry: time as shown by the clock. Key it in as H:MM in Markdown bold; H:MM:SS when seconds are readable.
**4:54**
